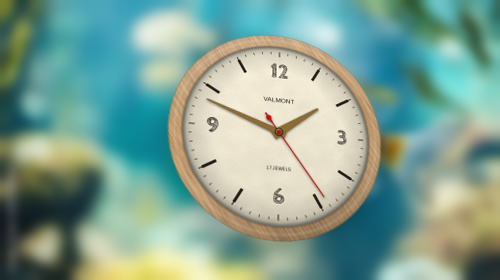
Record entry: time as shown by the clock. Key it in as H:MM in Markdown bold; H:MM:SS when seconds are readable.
**1:48:24**
